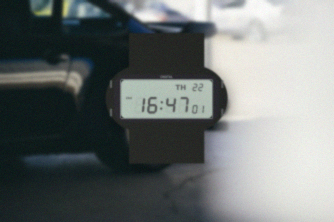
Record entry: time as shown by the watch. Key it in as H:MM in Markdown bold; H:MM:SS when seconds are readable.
**16:47**
